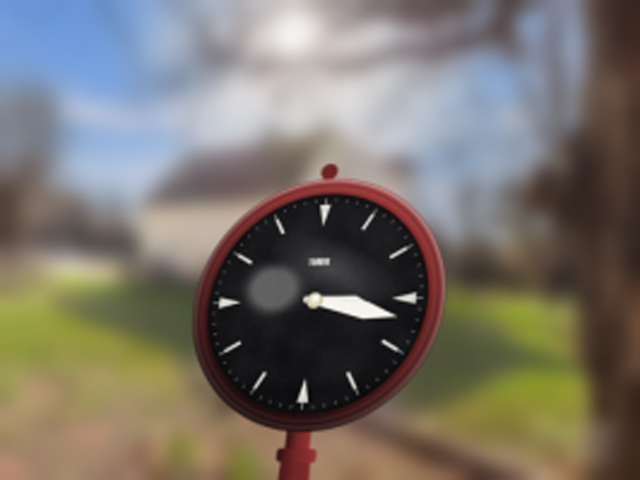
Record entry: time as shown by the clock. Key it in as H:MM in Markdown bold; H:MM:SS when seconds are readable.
**3:17**
